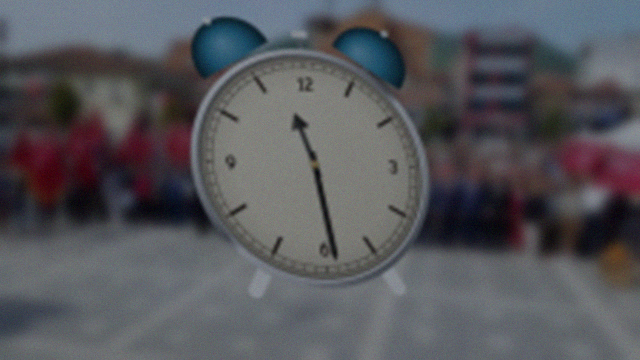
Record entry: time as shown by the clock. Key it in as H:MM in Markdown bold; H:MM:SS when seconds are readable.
**11:29**
